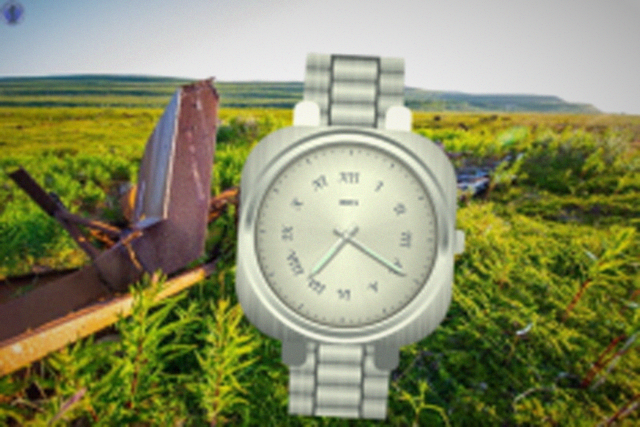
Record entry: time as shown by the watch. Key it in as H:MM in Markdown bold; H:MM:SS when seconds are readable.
**7:20**
